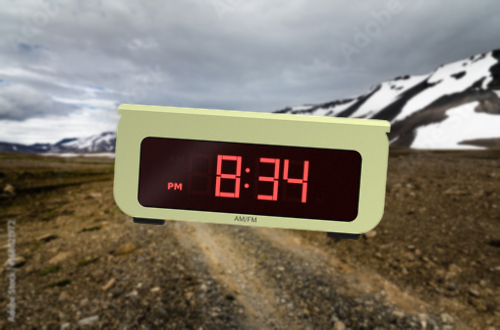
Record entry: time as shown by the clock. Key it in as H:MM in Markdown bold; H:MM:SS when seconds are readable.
**8:34**
